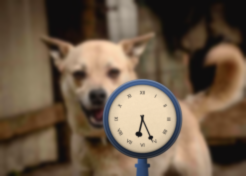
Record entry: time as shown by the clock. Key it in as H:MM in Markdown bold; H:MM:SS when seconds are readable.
**6:26**
